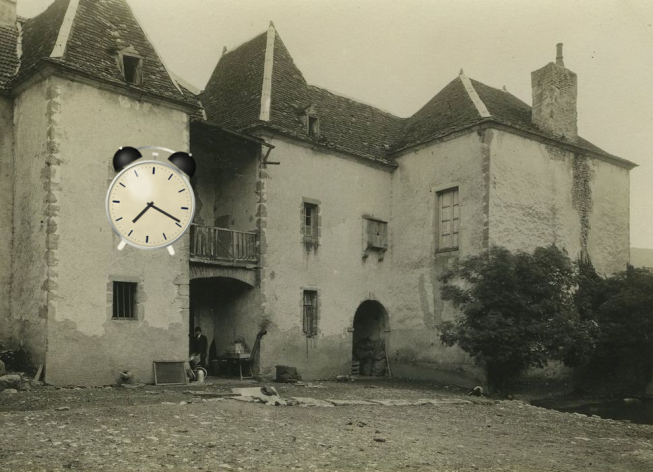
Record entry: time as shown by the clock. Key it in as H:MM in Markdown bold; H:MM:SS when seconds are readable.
**7:19**
